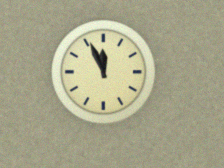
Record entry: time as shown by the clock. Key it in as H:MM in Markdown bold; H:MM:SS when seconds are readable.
**11:56**
